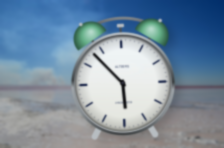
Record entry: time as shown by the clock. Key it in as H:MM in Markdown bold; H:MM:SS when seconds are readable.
**5:53**
